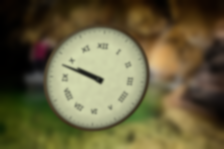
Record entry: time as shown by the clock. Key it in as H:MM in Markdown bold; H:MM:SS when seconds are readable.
**9:48**
